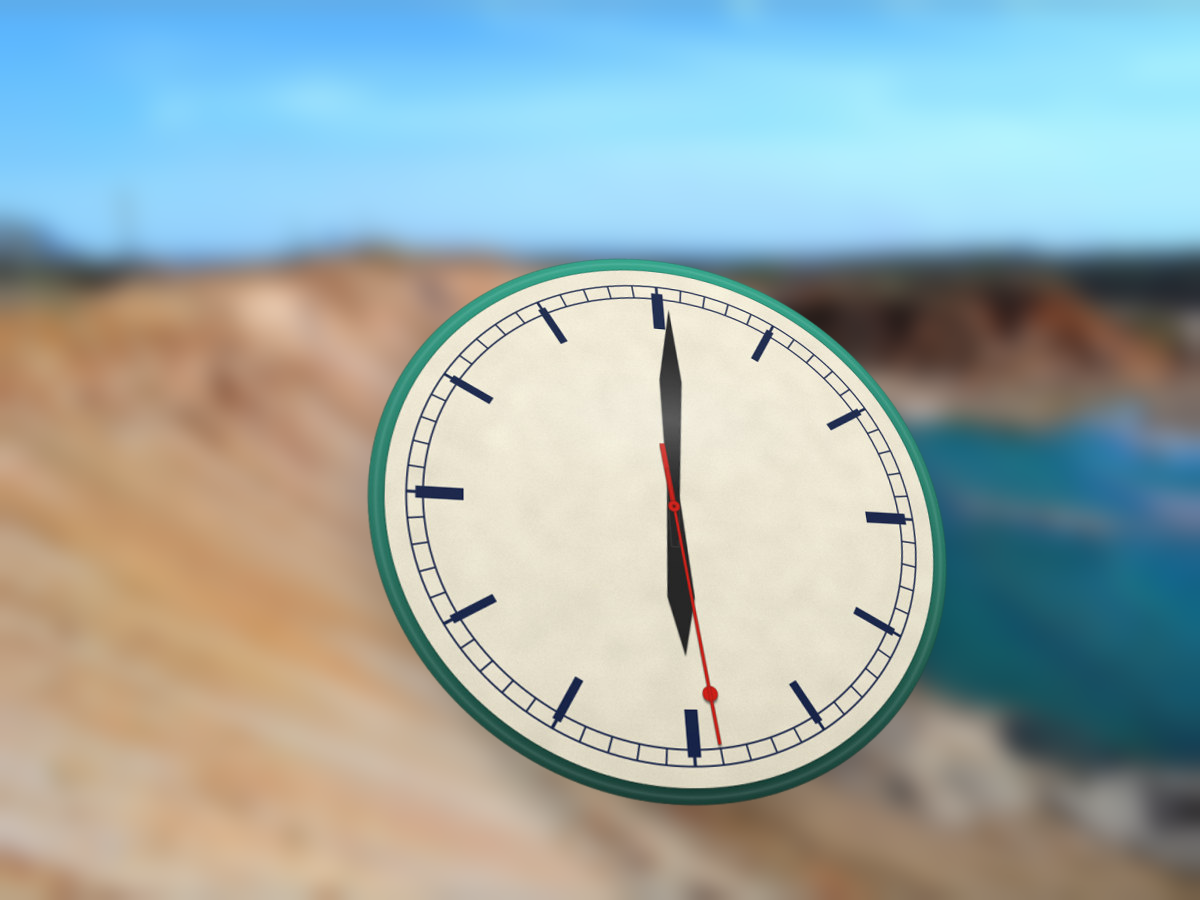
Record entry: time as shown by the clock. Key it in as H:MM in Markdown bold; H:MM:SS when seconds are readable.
**6:00:29**
